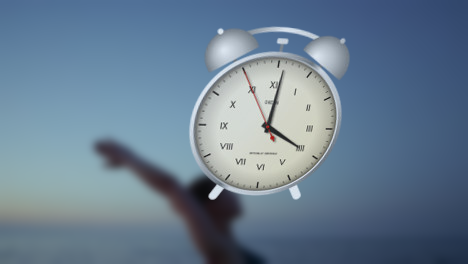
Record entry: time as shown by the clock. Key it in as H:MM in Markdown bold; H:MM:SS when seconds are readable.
**4:00:55**
